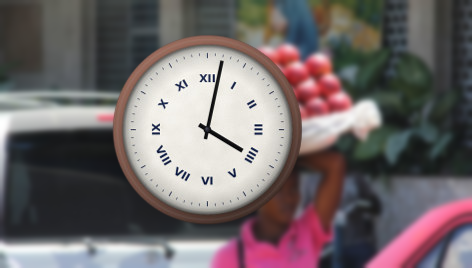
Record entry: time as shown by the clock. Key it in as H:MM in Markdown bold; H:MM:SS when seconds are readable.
**4:02**
